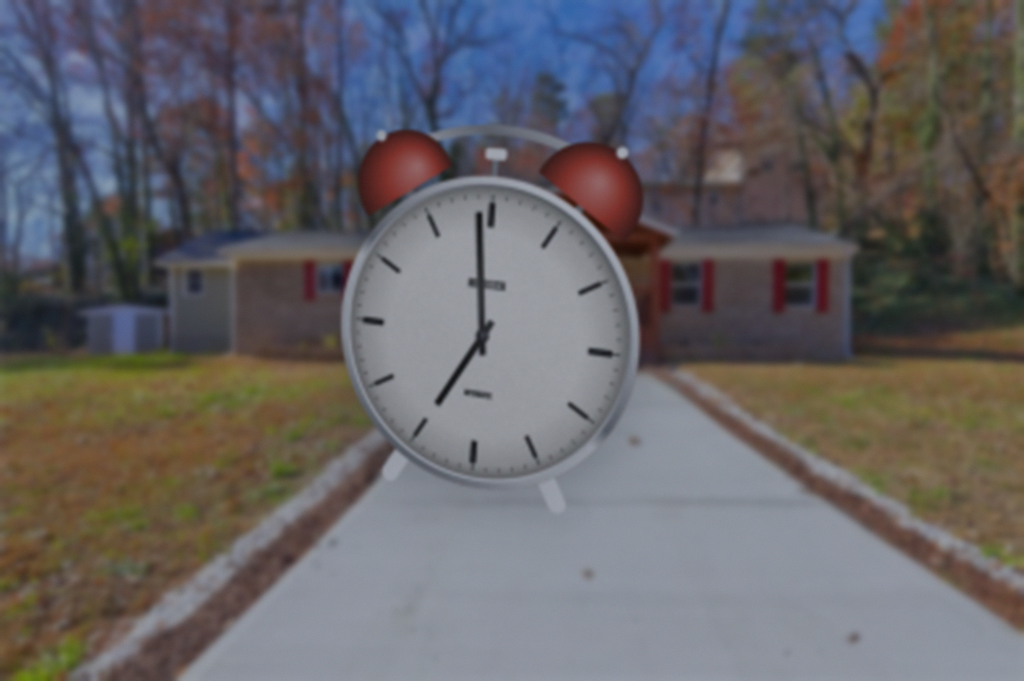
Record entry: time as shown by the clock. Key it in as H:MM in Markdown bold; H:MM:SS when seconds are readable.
**6:59**
